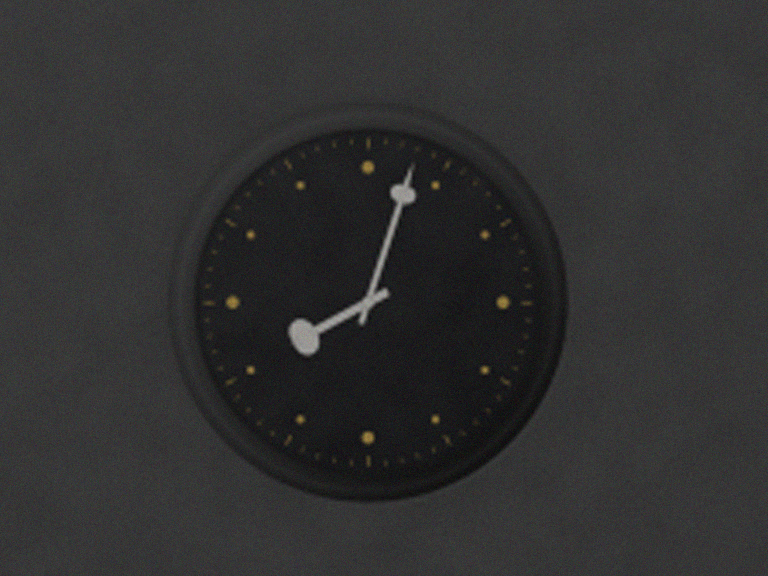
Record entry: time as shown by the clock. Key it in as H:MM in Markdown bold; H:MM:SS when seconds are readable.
**8:03**
